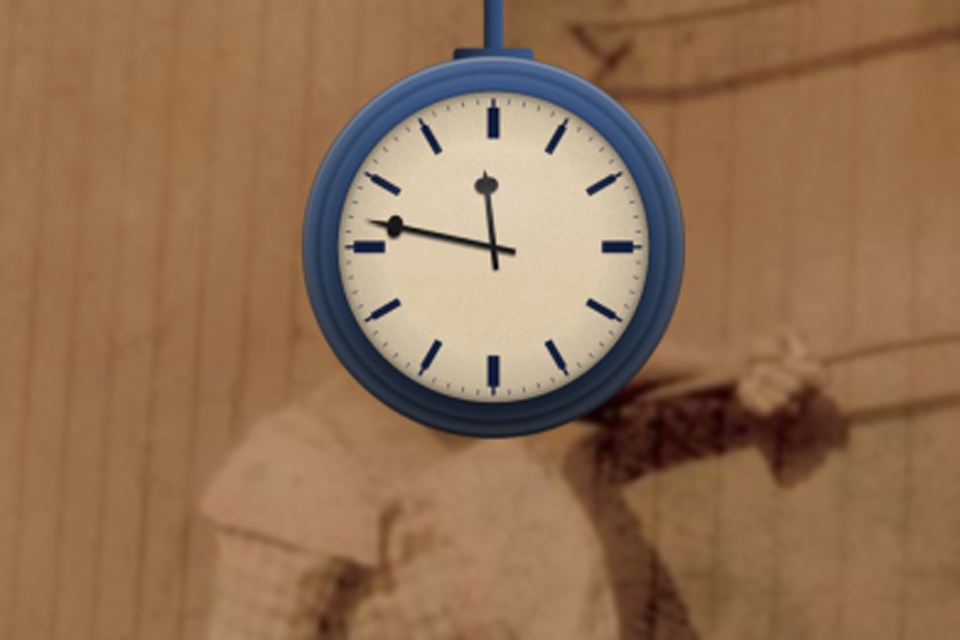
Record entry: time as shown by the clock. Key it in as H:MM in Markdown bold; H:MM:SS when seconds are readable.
**11:47**
